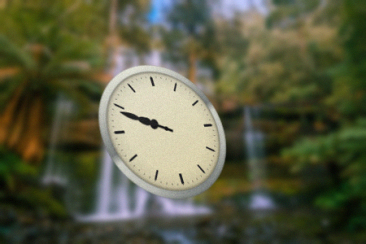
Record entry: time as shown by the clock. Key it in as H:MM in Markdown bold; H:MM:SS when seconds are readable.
**9:49**
